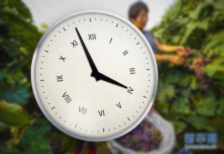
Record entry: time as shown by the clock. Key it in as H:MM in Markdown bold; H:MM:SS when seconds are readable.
**3:57**
